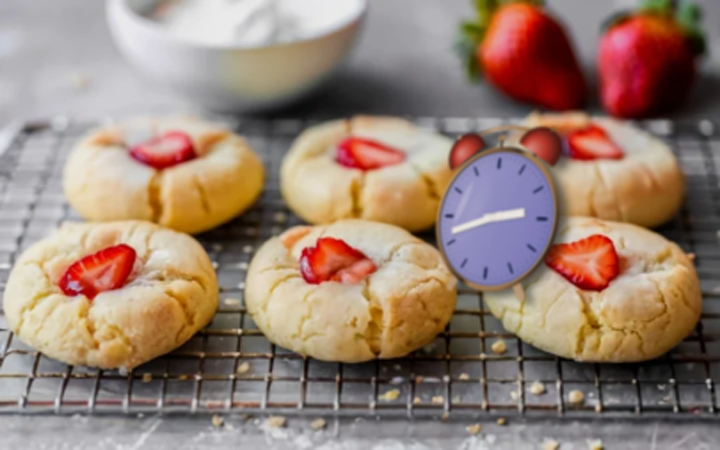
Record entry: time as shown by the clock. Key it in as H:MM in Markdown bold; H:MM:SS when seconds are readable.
**2:42**
